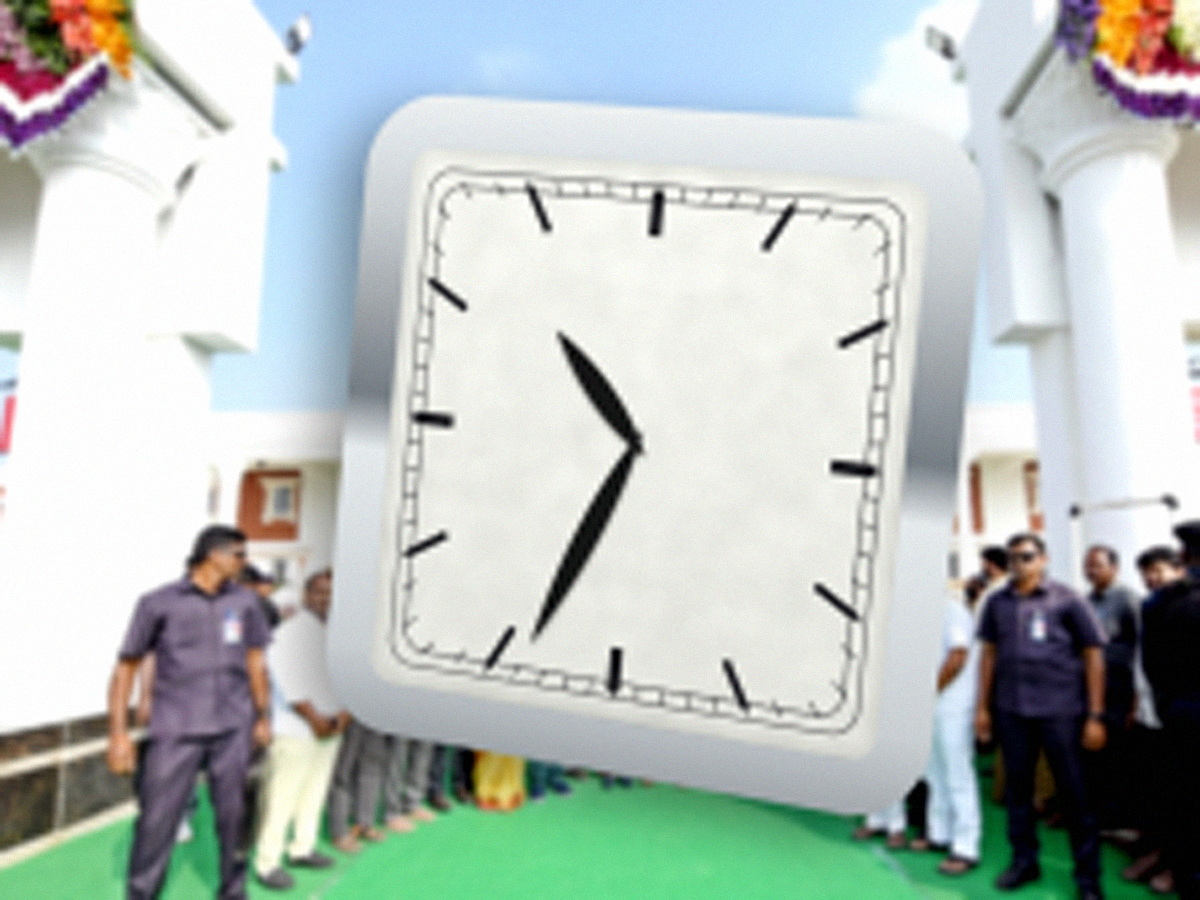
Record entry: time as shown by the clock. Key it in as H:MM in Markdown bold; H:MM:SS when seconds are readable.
**10:34**
